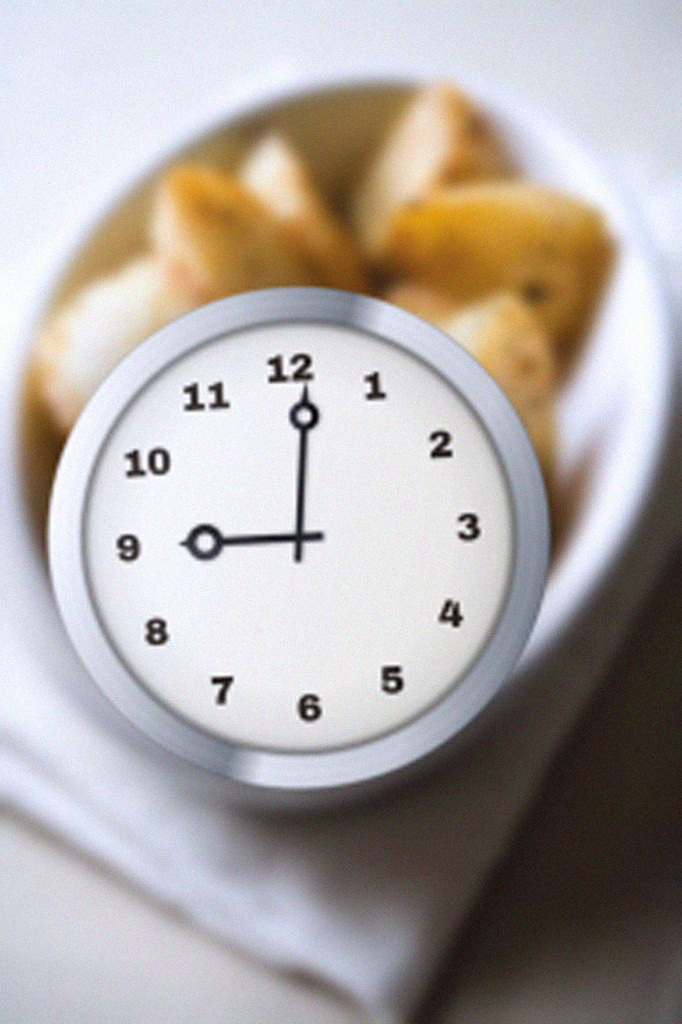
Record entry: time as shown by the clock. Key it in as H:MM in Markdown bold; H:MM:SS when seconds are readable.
**9:01**
